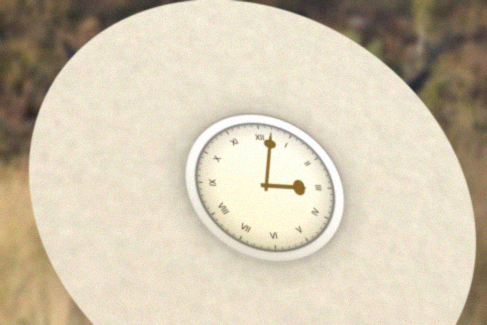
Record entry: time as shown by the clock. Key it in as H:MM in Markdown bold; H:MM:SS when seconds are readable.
**3:02**
